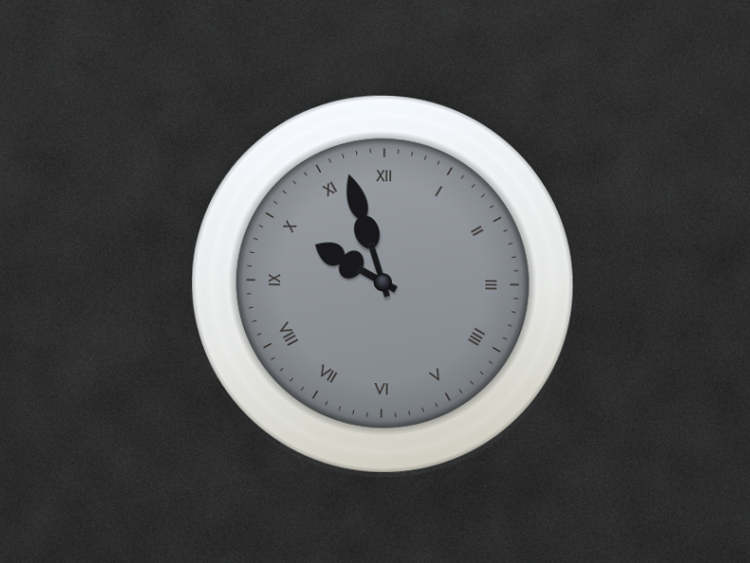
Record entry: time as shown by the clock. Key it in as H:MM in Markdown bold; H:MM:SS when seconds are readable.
**9:57**
